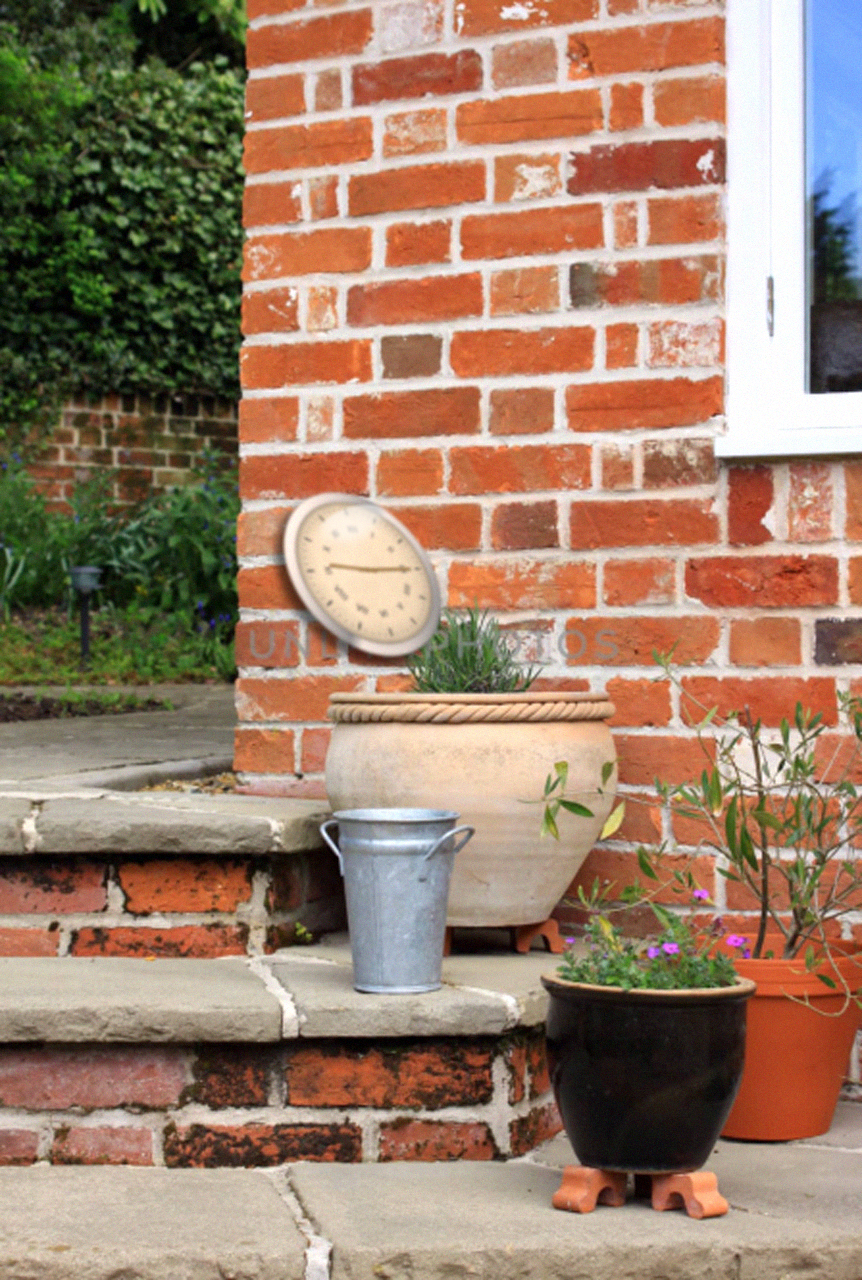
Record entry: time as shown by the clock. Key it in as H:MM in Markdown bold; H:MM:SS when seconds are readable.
**9:15**
